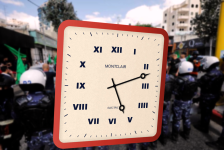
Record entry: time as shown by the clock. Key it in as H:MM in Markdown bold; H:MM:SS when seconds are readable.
**5:12**
